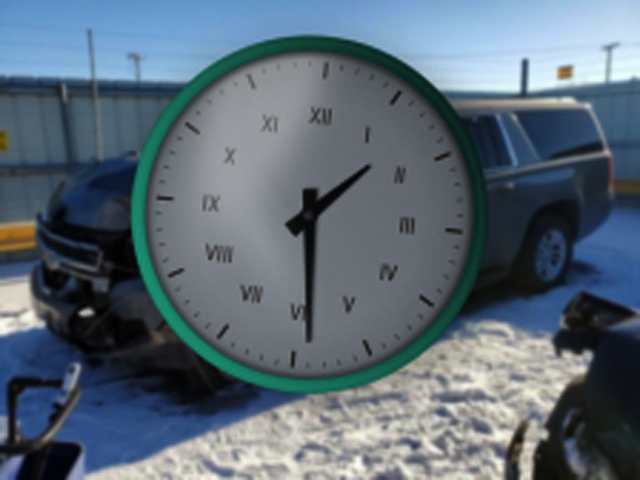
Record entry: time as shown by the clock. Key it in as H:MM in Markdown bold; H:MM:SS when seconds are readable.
**1:29**
